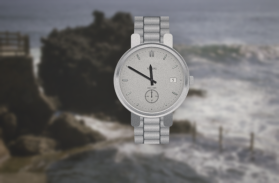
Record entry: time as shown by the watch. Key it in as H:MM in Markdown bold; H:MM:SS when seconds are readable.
**11:50**
